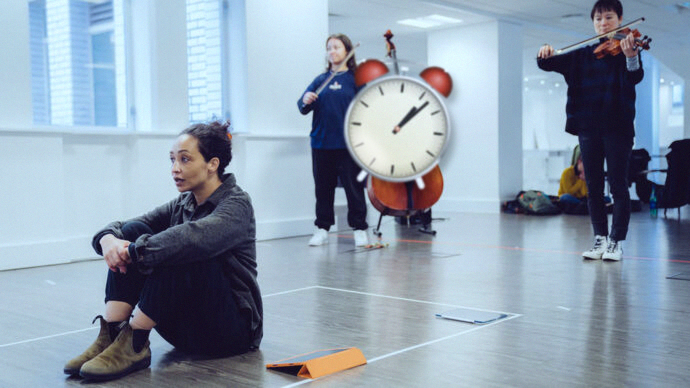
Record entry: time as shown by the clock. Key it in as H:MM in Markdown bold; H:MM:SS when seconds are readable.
**1:07**
